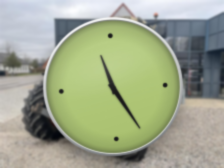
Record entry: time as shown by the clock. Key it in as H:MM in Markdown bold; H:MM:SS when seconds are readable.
**11:25**
